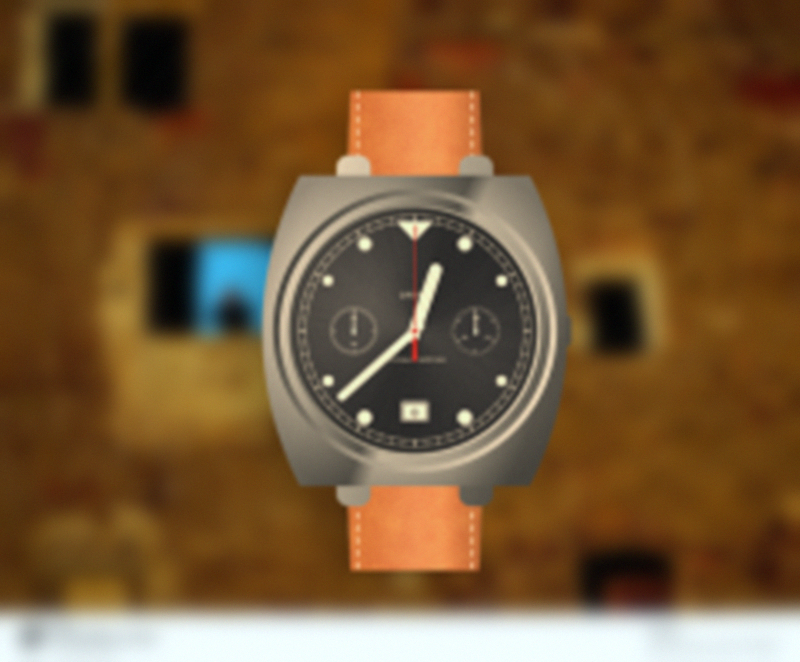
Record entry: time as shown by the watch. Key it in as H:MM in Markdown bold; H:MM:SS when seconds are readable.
**12:38**
